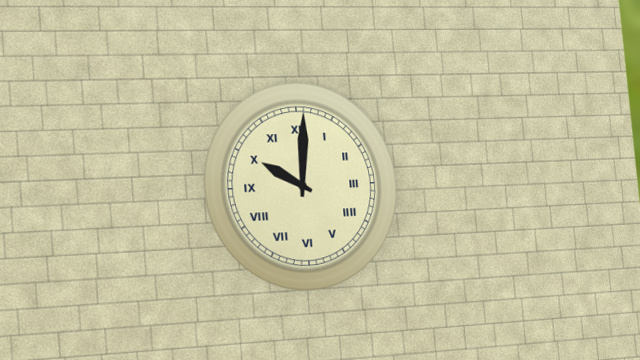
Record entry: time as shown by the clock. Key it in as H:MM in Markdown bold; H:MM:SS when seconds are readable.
**10:01**
